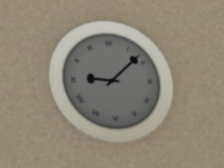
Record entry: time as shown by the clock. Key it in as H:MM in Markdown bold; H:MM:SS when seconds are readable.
**9:08**
